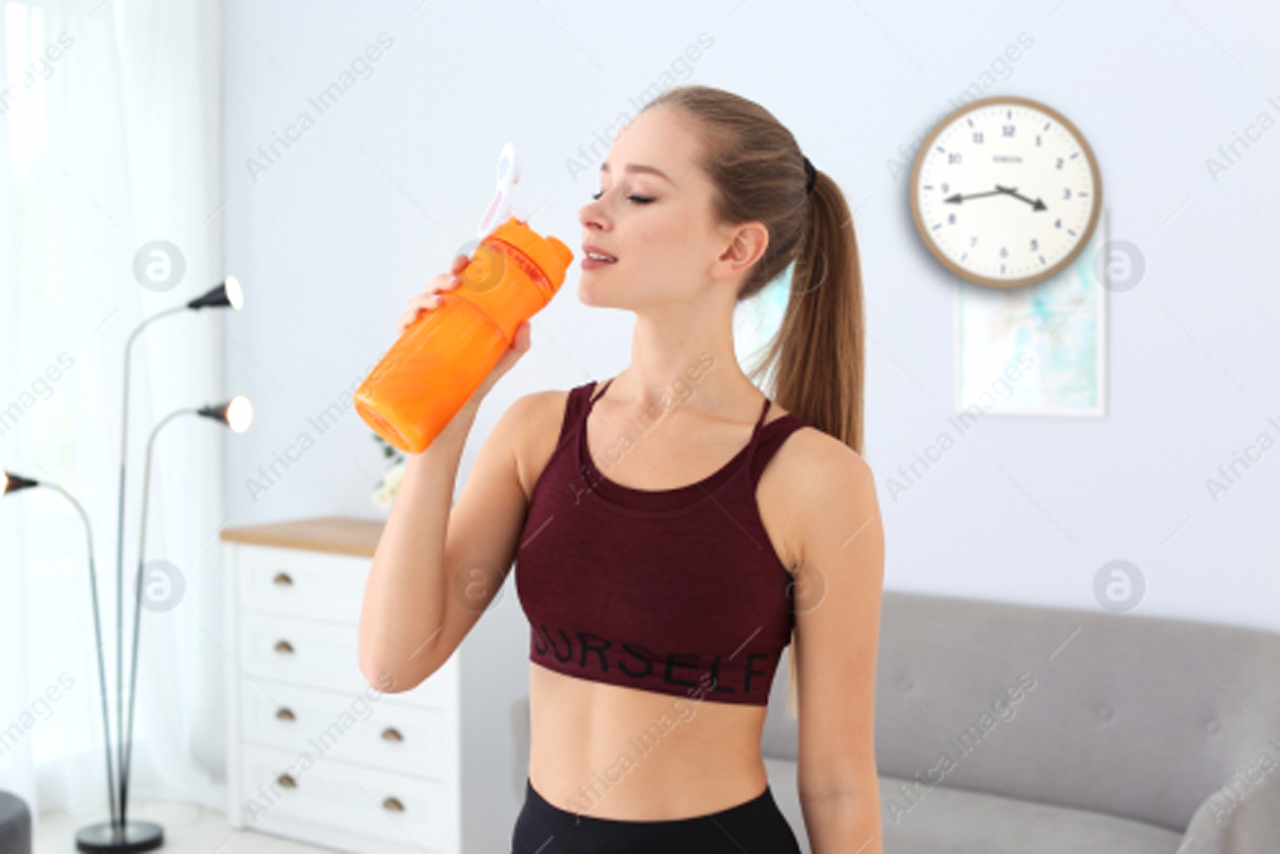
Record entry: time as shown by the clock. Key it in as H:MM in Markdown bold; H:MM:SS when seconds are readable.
**3:43**
